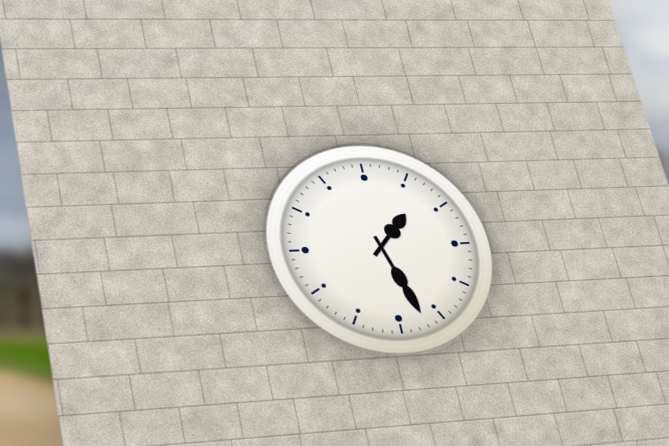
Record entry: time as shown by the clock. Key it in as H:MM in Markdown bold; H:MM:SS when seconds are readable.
**1:27**
